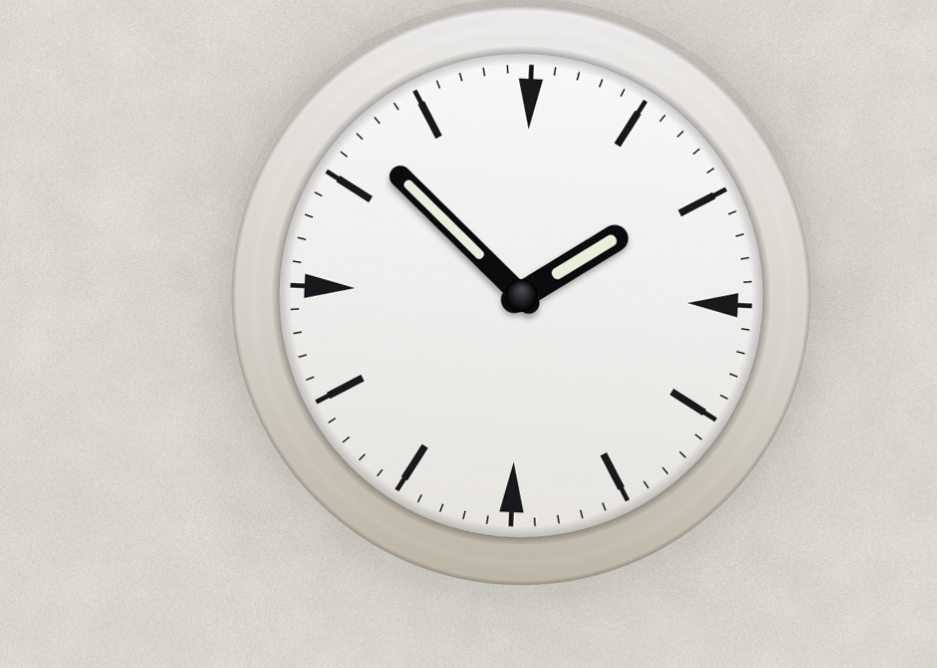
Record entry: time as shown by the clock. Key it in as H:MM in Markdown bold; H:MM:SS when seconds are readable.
**1:52**
